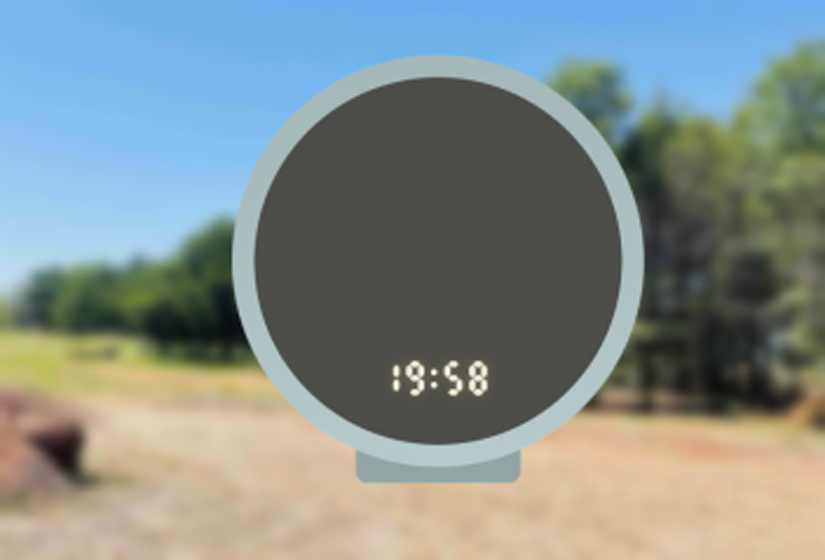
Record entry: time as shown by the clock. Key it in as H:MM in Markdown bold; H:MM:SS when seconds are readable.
**19:58**
